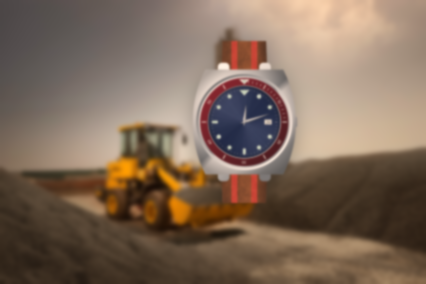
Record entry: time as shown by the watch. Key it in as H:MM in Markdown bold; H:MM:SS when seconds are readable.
**12:12**
